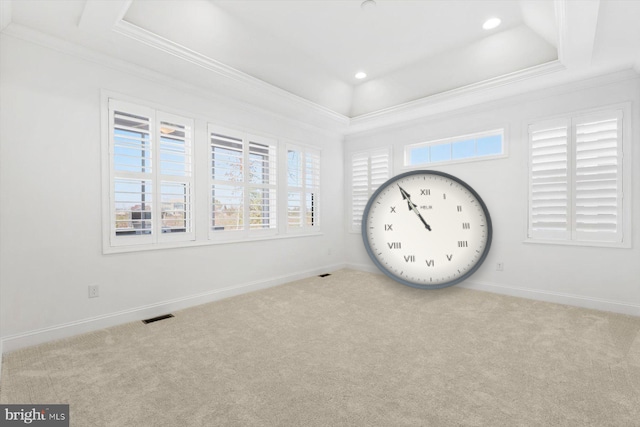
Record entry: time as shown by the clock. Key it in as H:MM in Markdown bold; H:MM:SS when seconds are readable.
**10:55**
